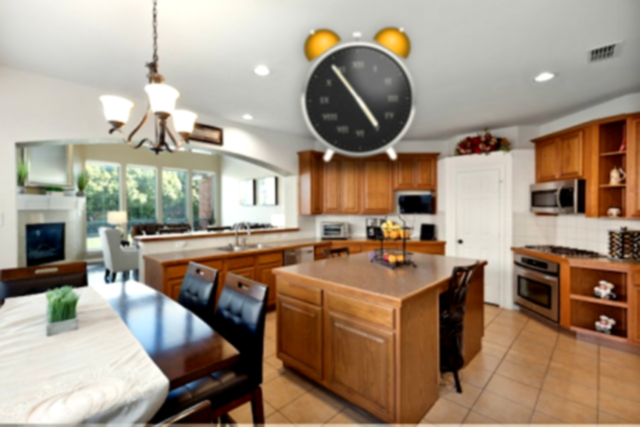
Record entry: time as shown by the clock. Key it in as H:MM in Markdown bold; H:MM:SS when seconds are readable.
**4:54**
